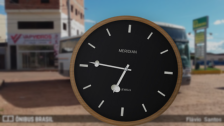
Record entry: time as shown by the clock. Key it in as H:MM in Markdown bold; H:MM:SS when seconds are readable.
**6:46**
